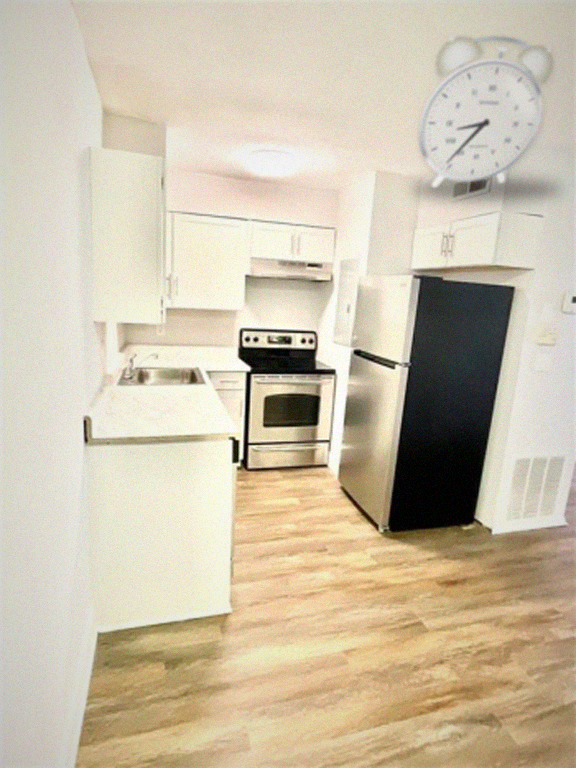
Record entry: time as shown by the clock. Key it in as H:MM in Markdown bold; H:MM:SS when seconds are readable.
**8:36**
